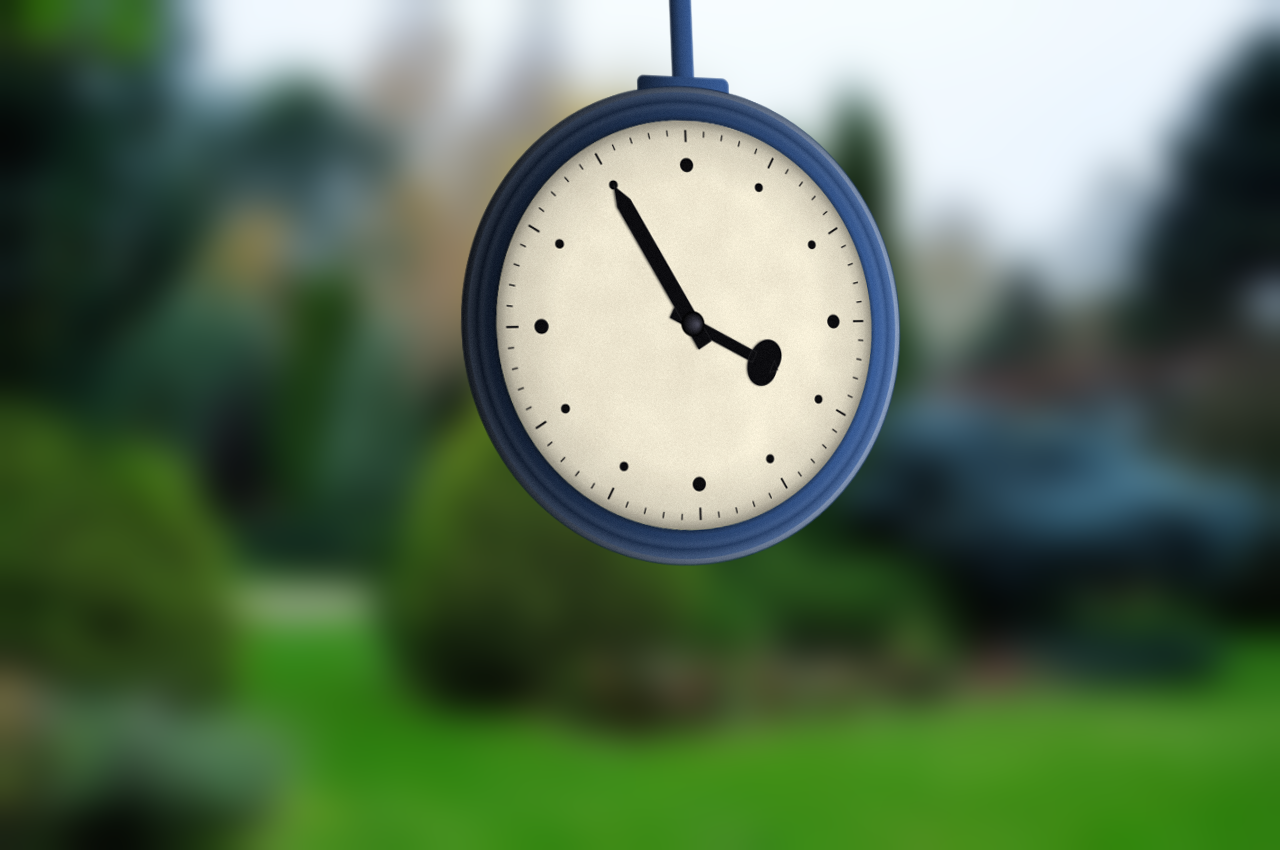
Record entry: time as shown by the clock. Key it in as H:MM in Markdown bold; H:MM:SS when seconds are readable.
**3:55**
